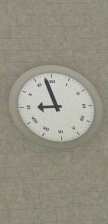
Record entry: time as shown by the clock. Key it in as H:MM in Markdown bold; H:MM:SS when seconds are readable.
**8:58**
